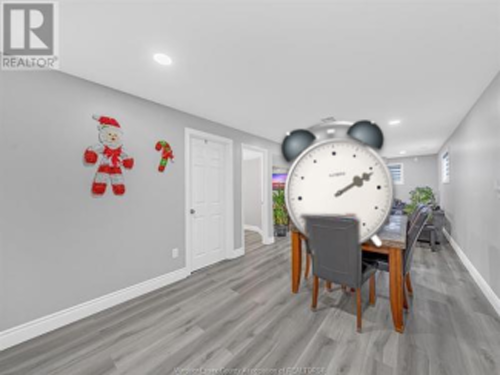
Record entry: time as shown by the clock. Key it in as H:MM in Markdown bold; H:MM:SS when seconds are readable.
**2:11**
